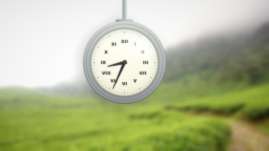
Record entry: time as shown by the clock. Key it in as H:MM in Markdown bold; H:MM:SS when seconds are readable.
**8:34**
